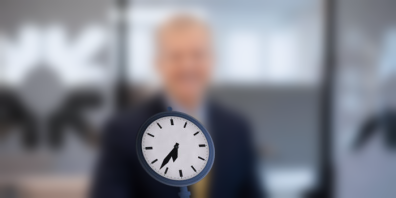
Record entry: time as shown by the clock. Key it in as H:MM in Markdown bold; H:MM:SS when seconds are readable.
**6:37**
